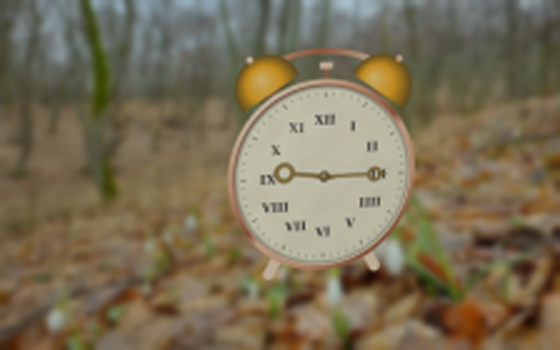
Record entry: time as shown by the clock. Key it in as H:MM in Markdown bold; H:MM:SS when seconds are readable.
**9:15**
